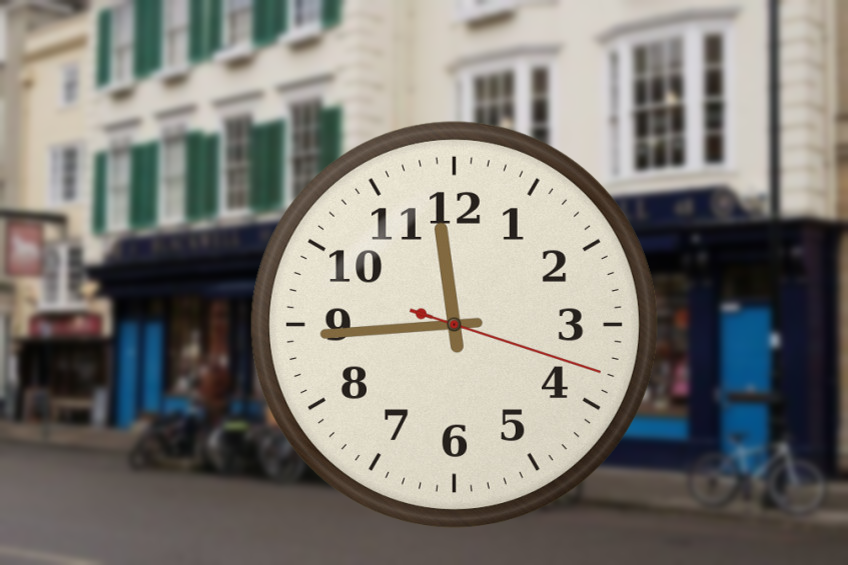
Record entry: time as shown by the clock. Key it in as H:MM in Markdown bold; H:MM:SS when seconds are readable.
**11:44:18**
